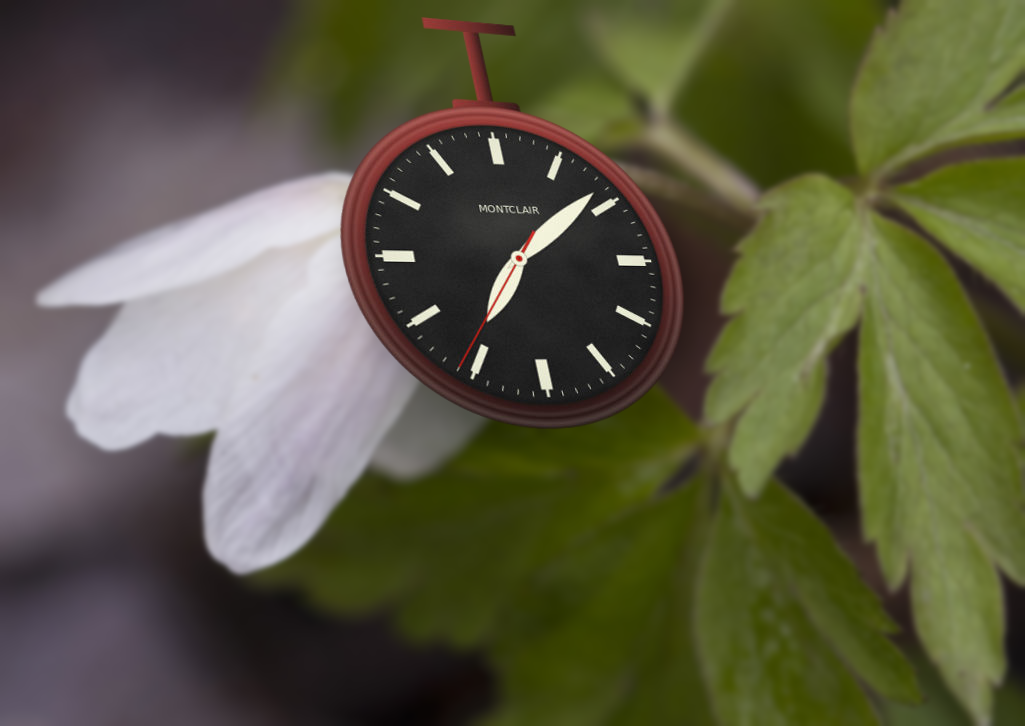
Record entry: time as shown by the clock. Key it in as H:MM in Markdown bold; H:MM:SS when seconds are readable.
**7:08:36**
